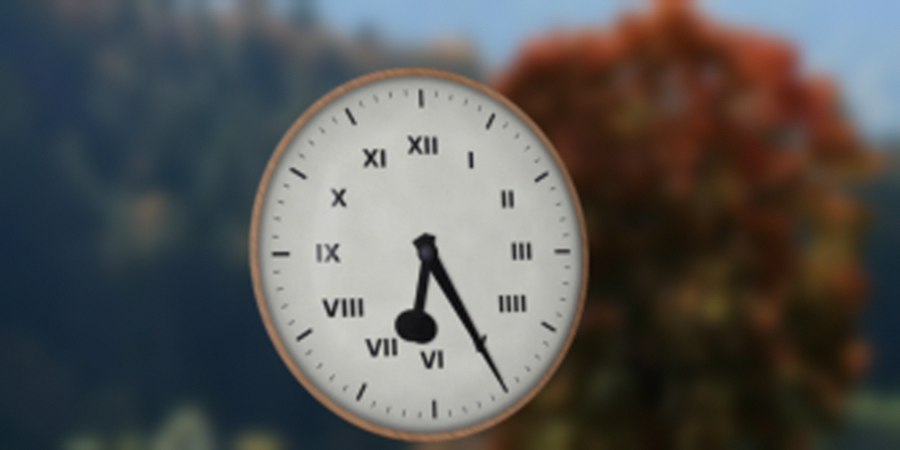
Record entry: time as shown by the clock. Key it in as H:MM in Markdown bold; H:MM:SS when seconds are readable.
**6:25**
